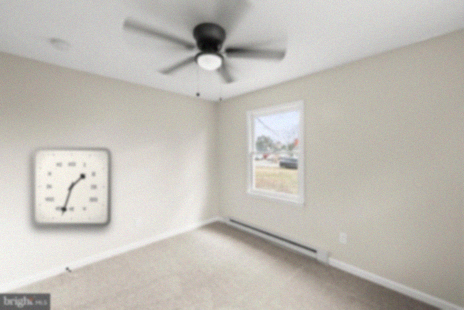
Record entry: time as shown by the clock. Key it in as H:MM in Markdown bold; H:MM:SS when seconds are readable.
**1:33**
